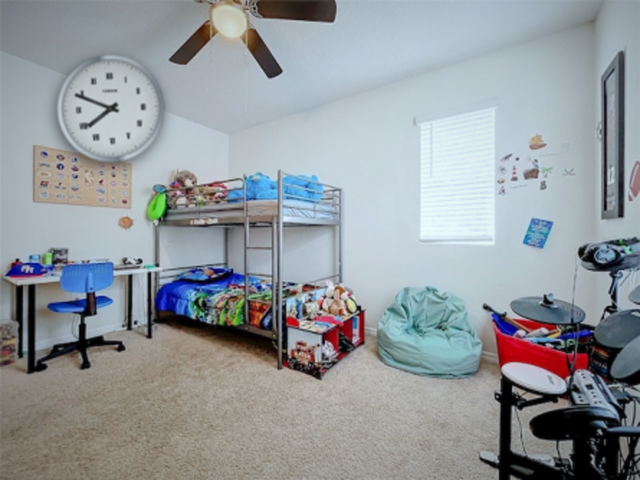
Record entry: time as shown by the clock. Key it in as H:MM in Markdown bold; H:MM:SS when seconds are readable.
**7:49**
